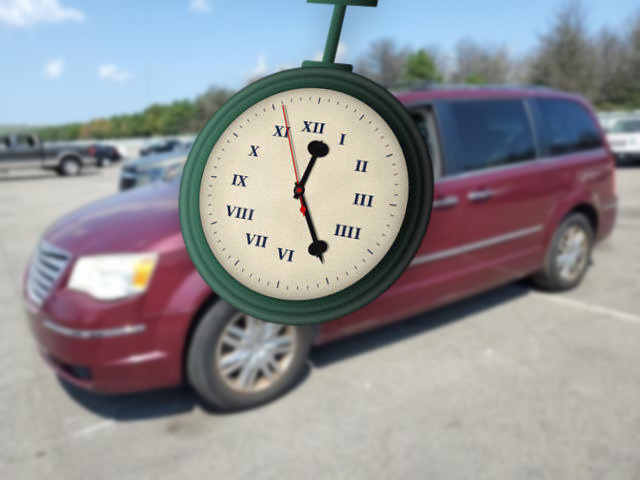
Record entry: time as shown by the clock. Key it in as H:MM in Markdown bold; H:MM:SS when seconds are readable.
**12:24:56**
